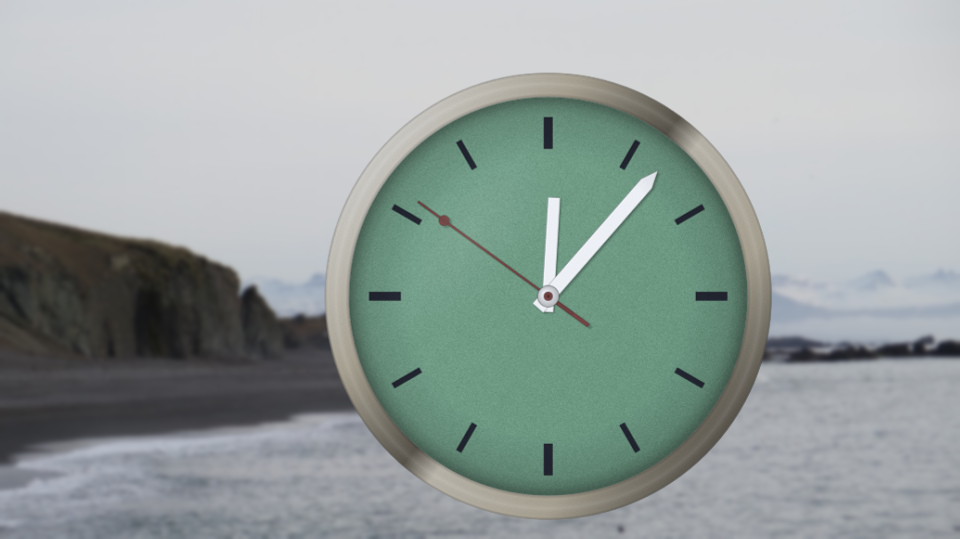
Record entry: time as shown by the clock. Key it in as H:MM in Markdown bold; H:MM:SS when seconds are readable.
**12:06:51**
